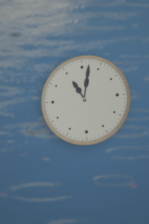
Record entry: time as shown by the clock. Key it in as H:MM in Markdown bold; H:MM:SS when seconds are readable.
**11:02**
